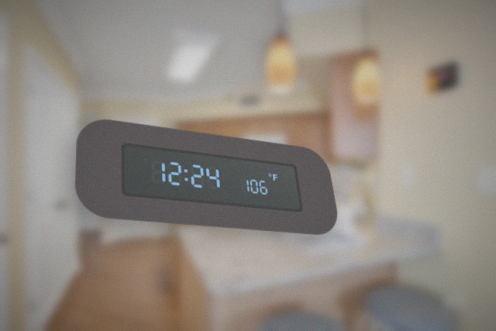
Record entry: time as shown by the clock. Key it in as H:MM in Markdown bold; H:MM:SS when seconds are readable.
**12:24**
